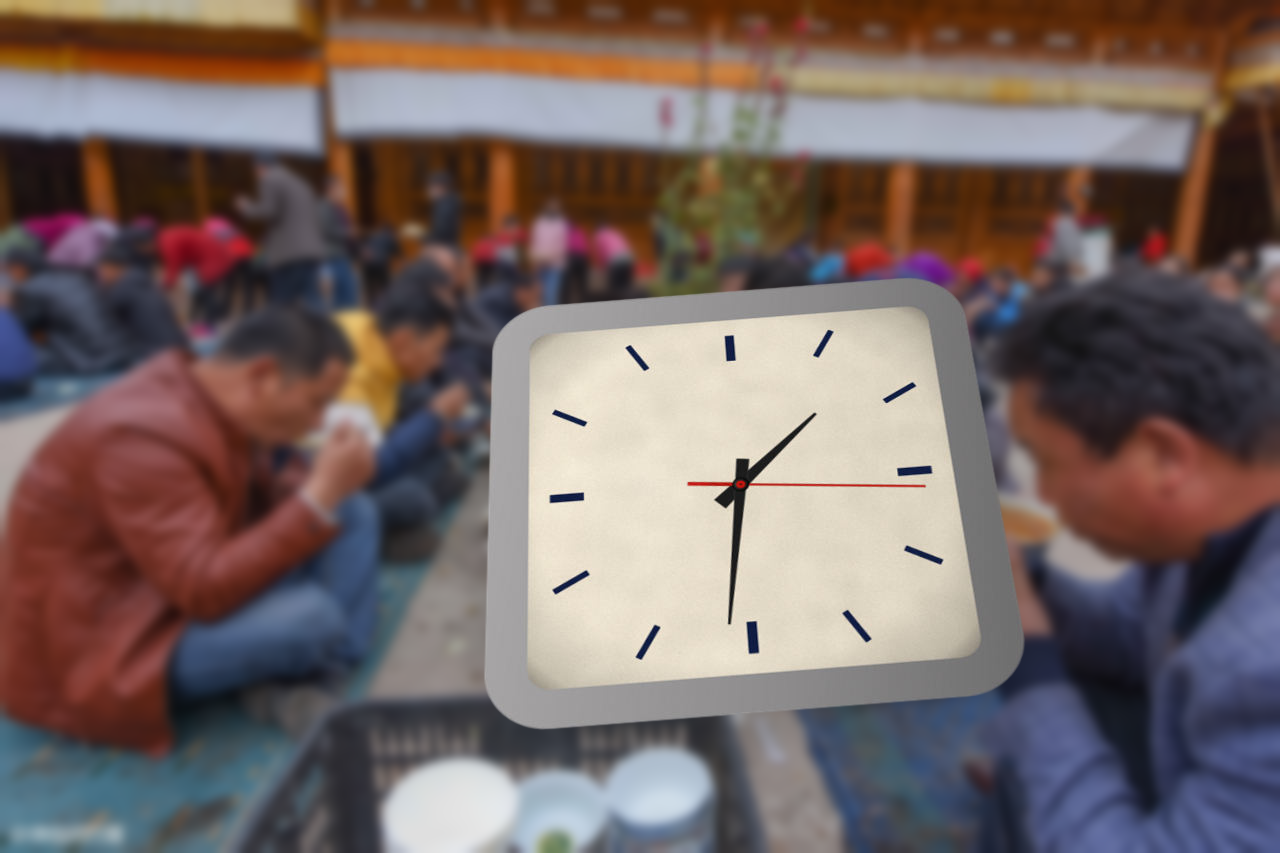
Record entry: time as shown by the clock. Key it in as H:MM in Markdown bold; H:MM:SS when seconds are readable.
**1:31:16**
